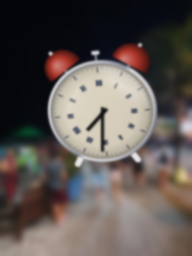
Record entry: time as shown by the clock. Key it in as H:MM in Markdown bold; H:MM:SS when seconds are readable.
**7:31**
